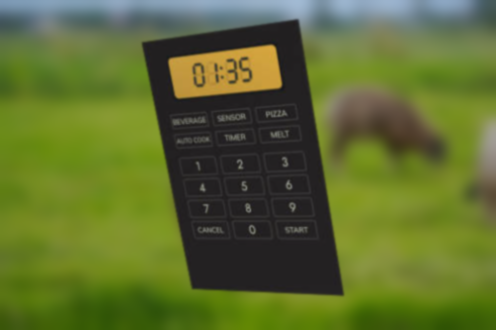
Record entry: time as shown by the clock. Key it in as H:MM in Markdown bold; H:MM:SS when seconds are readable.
**1:35**
